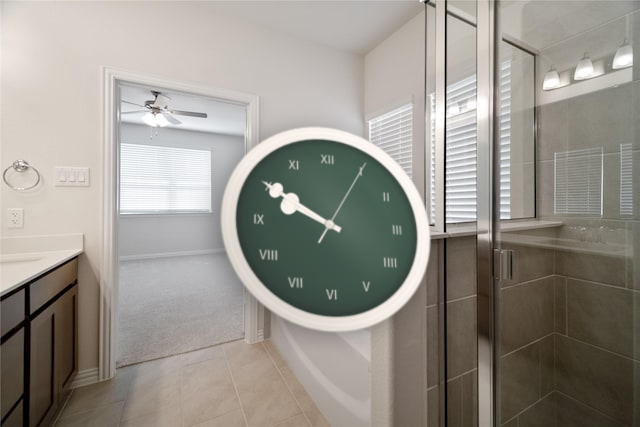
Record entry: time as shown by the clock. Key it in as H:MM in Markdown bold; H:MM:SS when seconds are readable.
**9:50:05**
